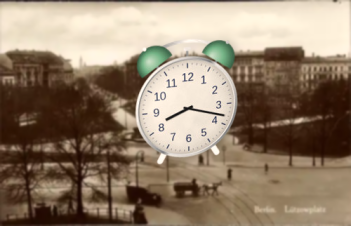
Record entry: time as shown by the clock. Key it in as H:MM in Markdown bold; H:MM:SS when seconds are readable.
**8:18**
